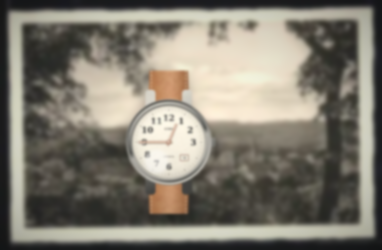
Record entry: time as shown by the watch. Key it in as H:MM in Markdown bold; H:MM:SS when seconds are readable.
**12:45**
